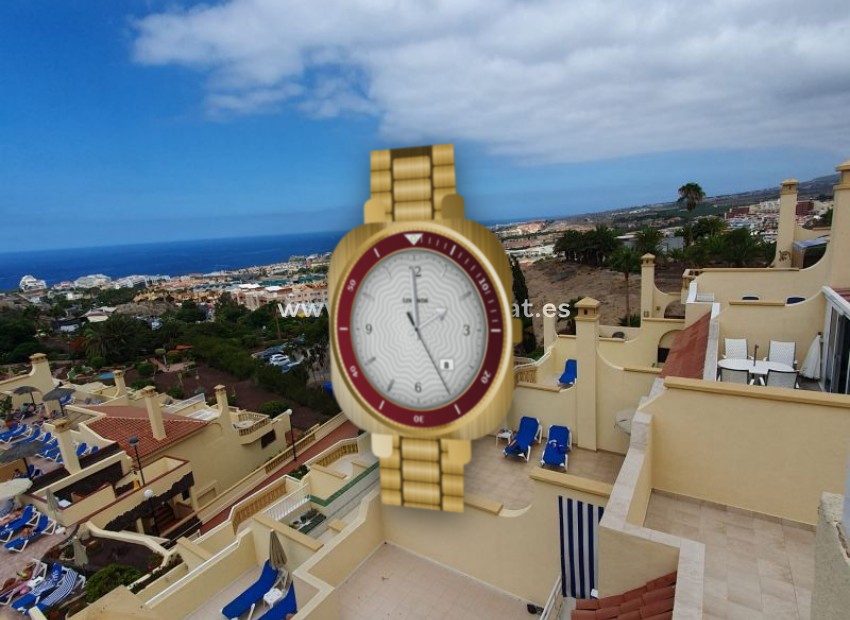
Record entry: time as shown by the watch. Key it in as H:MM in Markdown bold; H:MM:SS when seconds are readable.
**1:59:25**
